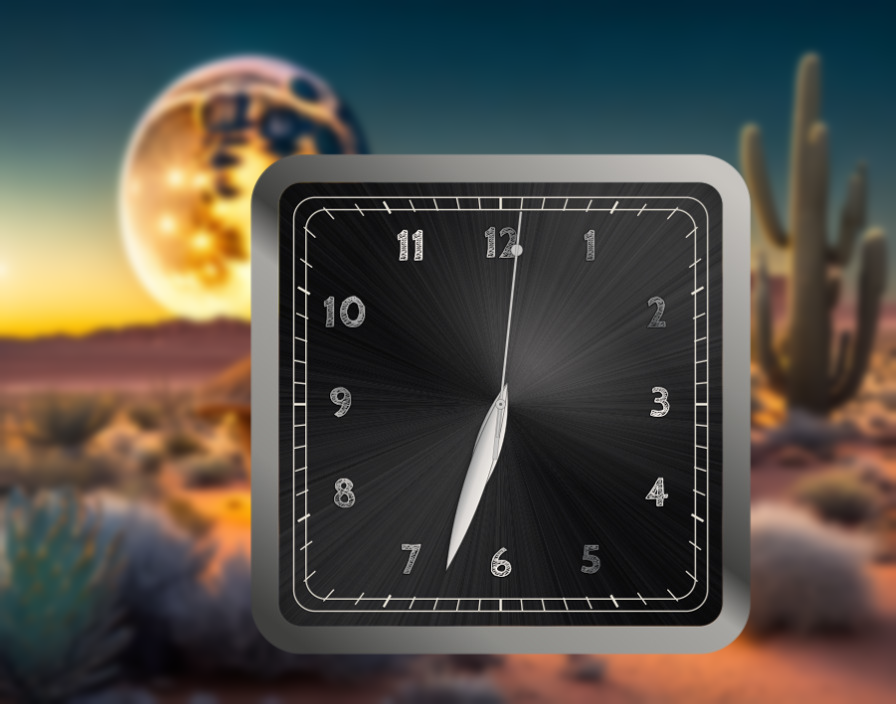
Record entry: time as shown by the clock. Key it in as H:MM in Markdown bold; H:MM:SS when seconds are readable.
**6:33:01**
